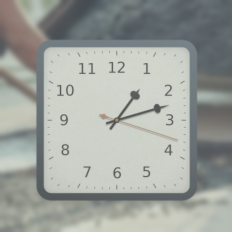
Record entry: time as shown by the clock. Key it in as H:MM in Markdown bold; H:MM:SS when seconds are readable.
**1:12:18**
